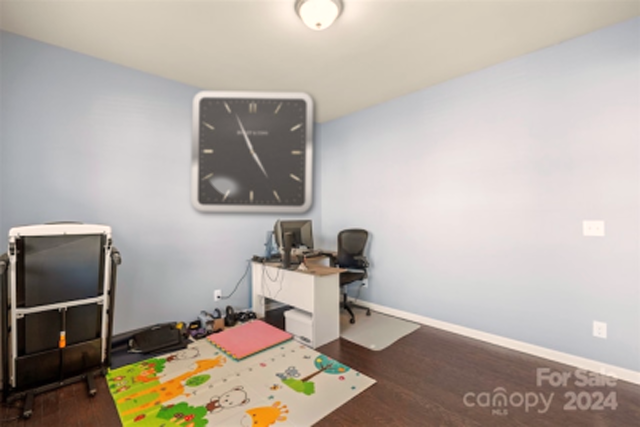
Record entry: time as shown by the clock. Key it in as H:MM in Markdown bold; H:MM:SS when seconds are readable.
**4:56**
